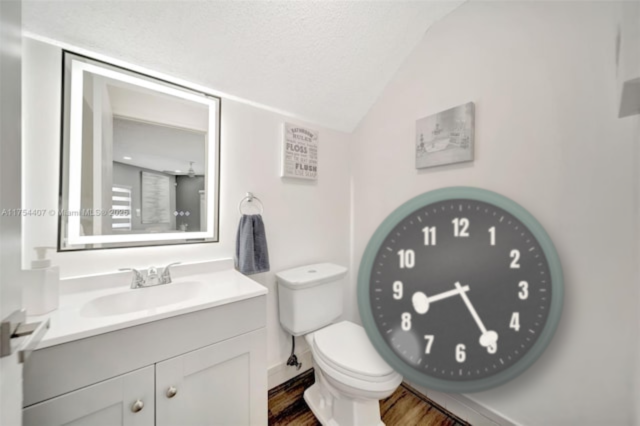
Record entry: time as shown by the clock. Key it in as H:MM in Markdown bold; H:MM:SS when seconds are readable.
**8:25**
